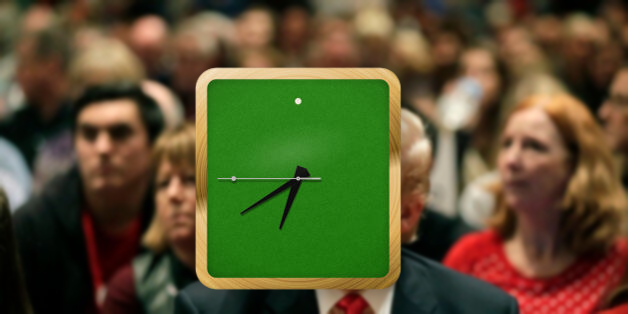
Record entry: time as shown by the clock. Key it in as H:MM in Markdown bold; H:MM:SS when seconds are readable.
**6:39:45**
